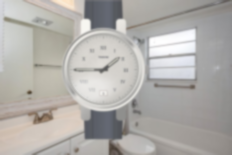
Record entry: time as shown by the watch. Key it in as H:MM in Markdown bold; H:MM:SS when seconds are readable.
**1:45**
